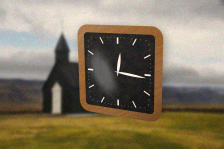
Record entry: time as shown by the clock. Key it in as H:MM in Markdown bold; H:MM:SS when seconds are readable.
**12:16**
